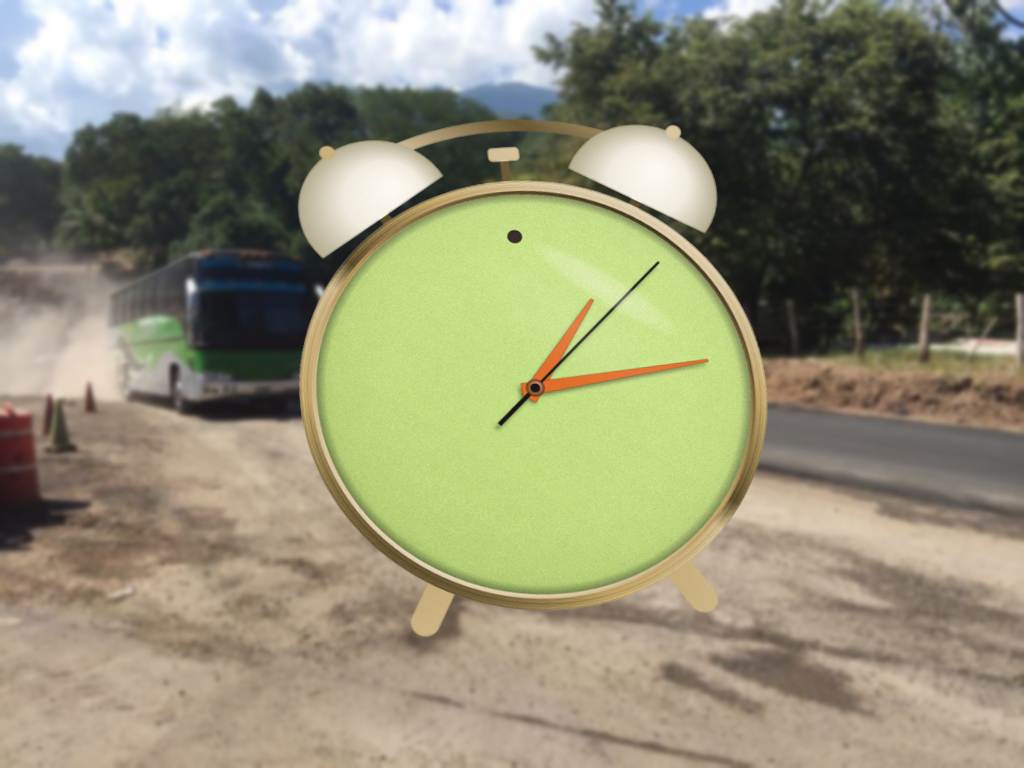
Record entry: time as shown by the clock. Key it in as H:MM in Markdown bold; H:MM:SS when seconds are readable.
**1:14:08**
